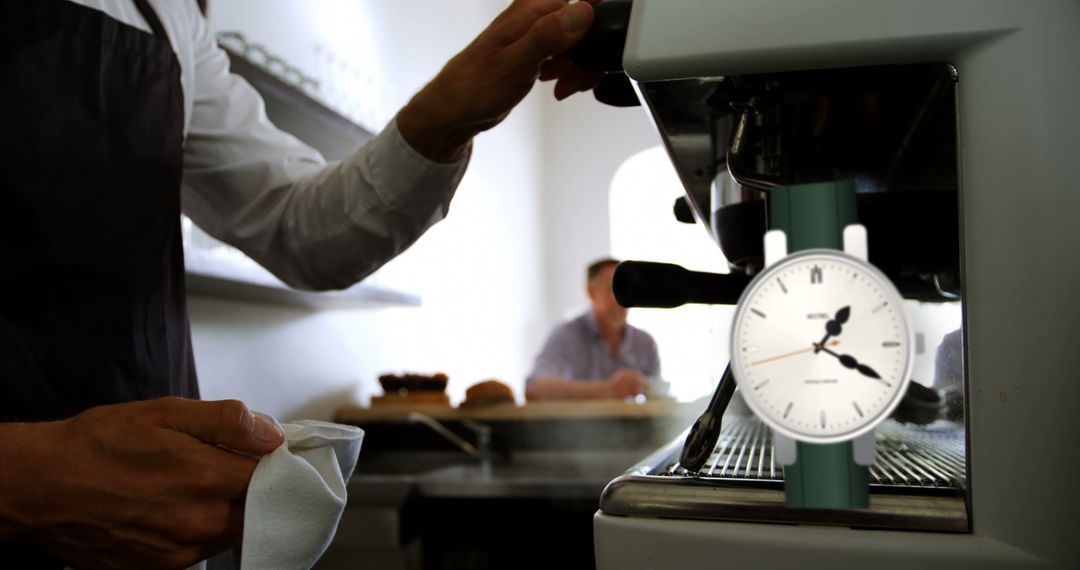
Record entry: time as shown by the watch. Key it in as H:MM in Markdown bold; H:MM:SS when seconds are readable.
**1:19:43**
